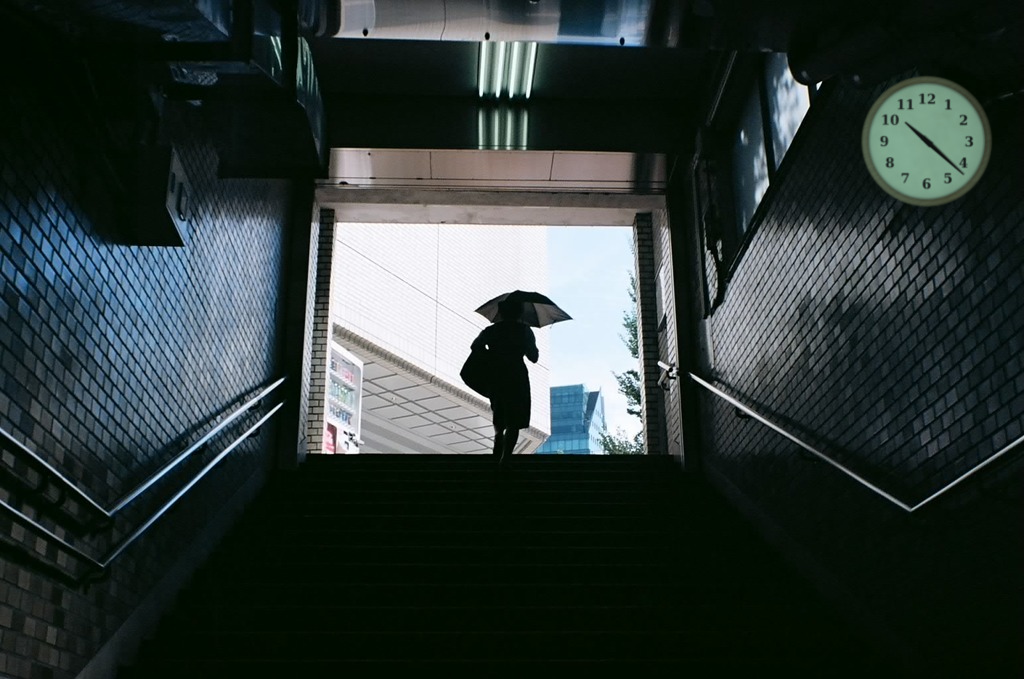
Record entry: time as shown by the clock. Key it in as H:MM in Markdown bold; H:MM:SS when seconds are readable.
**10:22**
